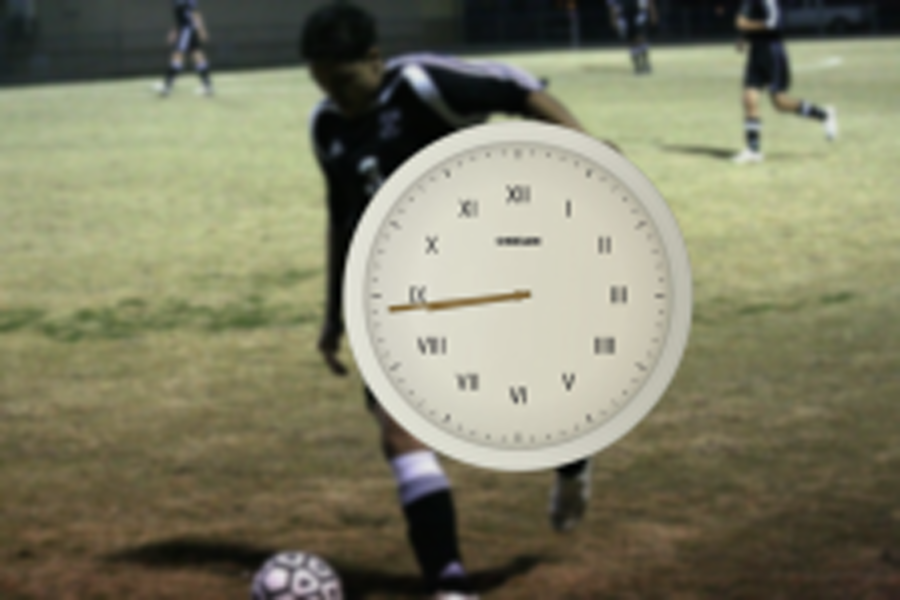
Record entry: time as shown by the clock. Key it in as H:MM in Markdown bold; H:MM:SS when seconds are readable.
**8:44**
